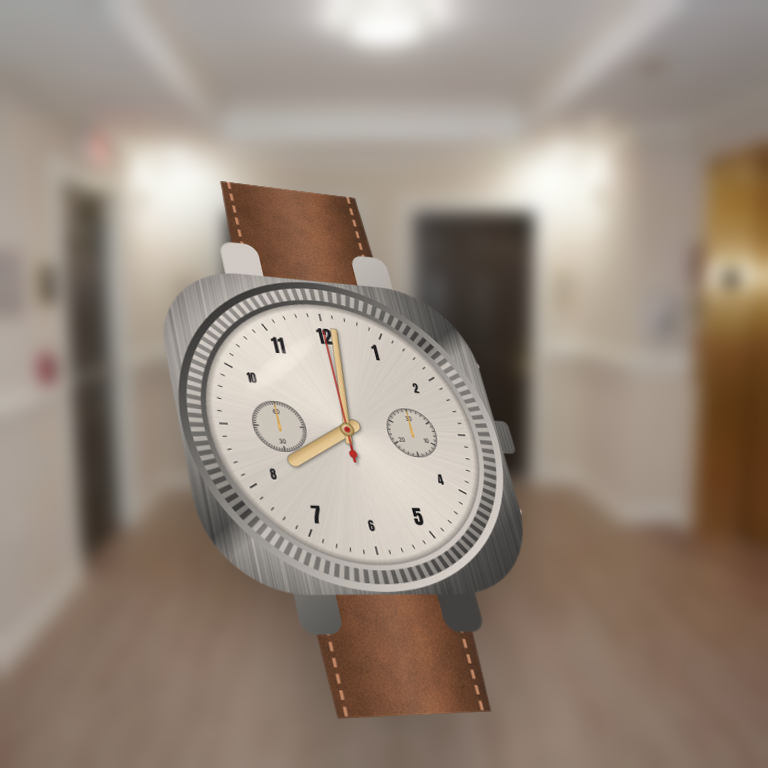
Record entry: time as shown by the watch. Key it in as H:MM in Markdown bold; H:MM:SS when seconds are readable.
**8:01**
